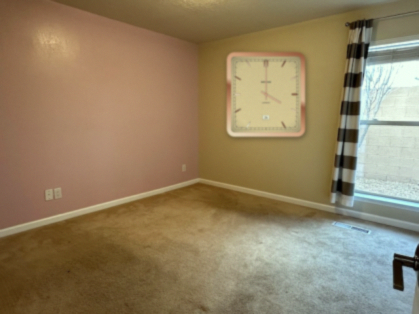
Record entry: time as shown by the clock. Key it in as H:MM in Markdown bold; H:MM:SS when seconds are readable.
**4:00**
